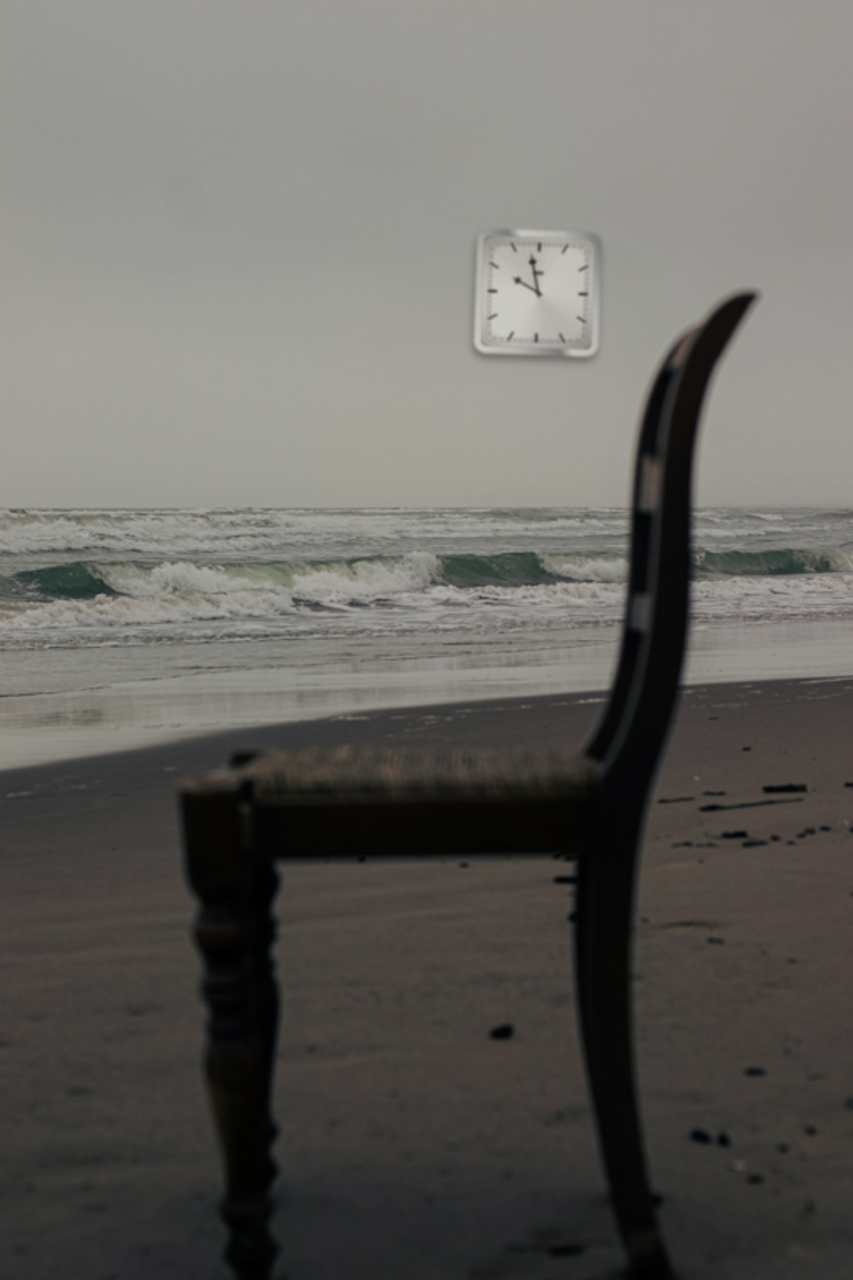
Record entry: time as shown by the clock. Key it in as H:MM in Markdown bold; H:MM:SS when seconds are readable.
**9:58**
